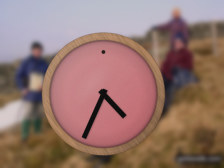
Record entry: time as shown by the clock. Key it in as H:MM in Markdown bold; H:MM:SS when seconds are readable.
**4:34**
